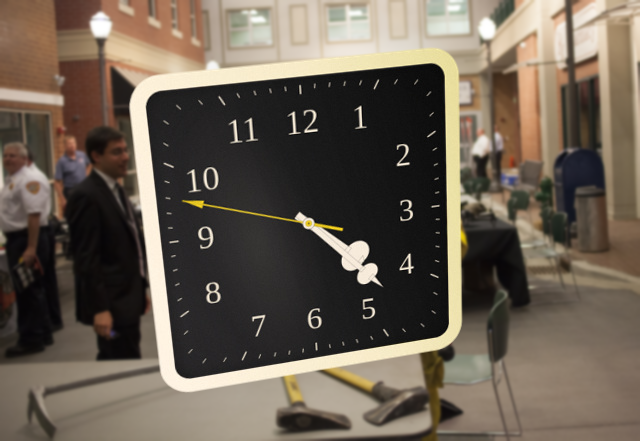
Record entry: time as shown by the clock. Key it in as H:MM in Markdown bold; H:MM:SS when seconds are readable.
**4:22:48**
